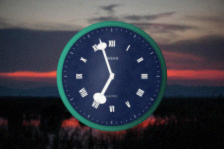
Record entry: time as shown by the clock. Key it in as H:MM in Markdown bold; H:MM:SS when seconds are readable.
**6:57**
